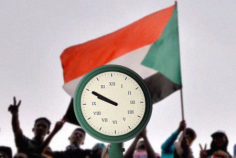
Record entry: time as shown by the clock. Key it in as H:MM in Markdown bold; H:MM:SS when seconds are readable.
**9:50**
